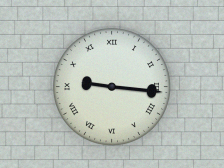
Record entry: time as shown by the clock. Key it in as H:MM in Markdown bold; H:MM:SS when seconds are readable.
**9:16**
